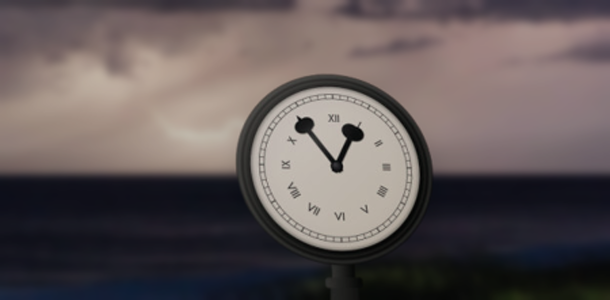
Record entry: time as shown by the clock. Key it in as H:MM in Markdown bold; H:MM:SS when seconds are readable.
**12:54**
